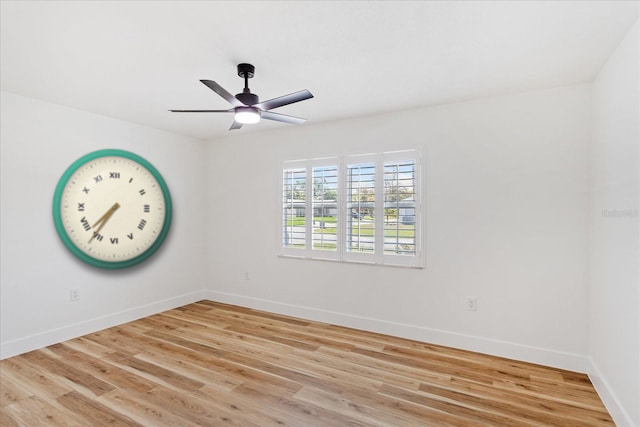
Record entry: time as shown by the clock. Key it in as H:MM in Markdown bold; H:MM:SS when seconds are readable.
**7:36**
